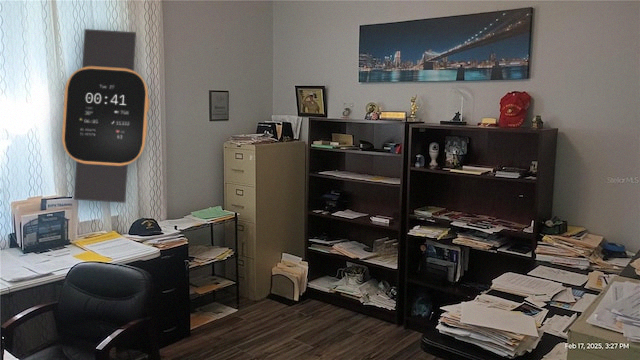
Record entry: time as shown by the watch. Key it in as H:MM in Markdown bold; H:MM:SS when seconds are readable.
**0:41**
